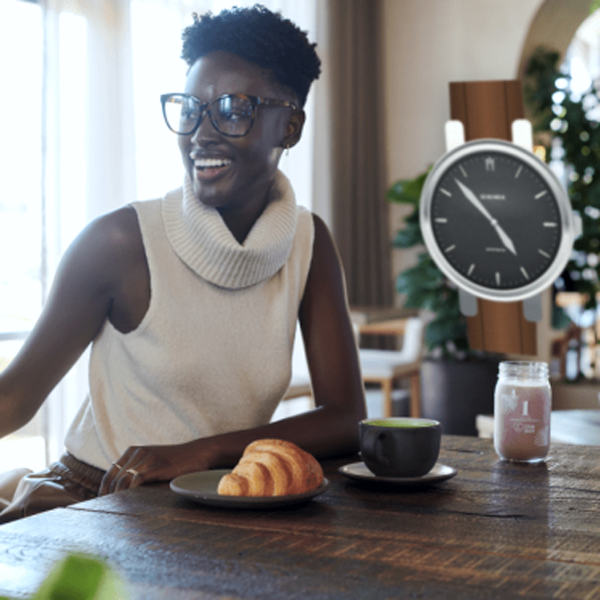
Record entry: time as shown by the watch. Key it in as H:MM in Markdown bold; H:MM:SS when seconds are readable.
**4:53**
